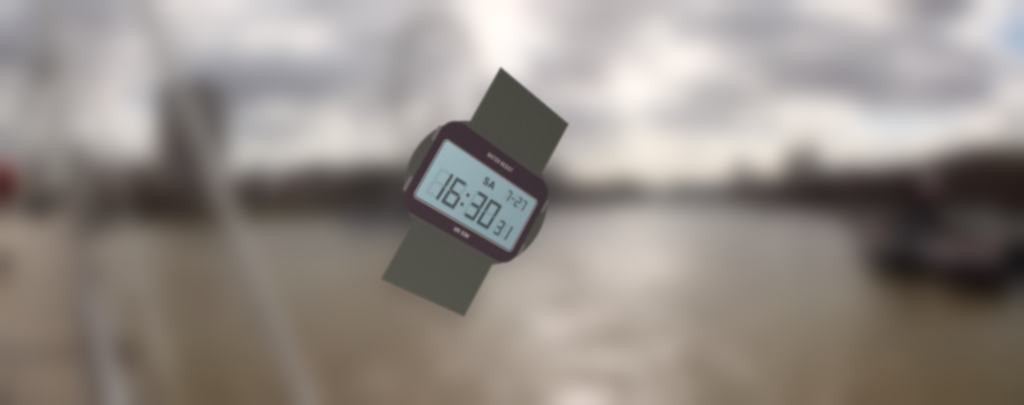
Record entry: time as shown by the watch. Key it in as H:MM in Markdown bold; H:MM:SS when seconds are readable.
**16:30:31**
